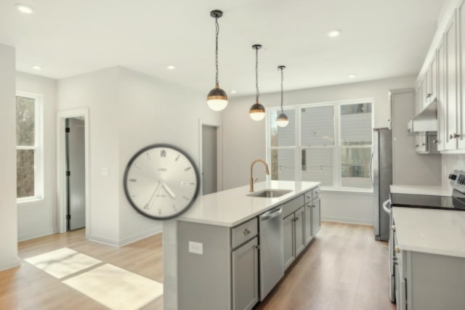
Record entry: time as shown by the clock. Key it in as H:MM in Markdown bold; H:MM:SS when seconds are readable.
**4:34**
